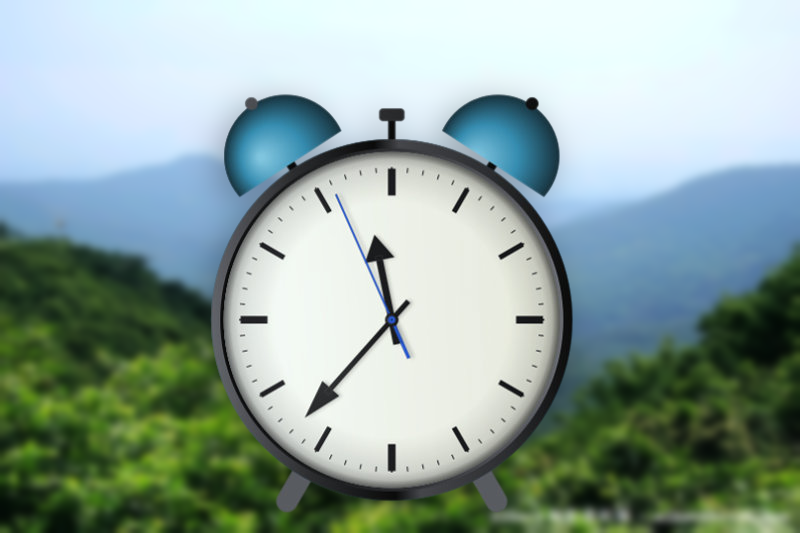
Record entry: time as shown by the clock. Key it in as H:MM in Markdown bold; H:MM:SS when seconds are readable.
**11:36:56**
